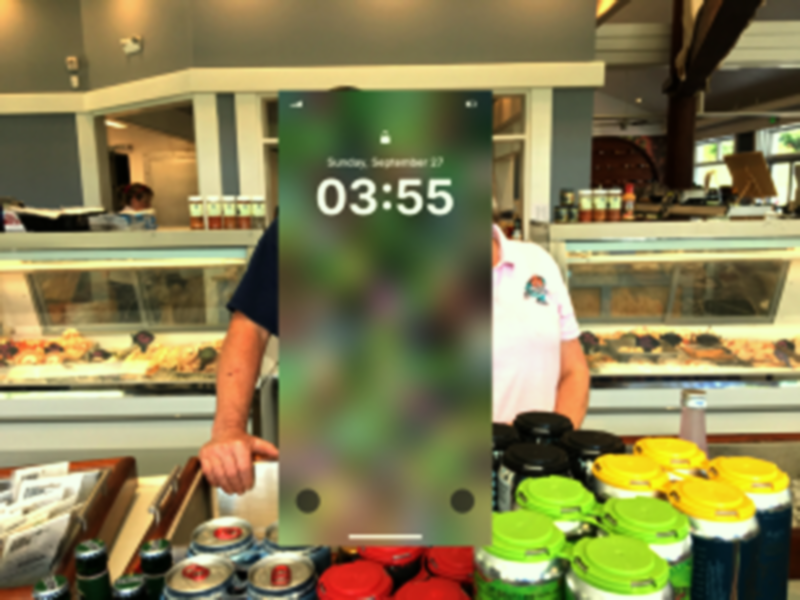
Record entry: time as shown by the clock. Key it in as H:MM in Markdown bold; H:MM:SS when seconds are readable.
**3:55**
